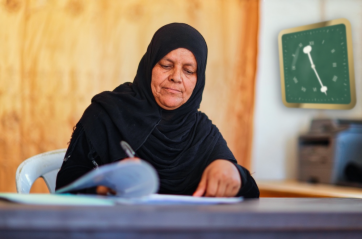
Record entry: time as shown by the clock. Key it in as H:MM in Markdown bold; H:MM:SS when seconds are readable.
**11:26**
